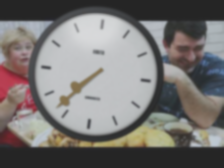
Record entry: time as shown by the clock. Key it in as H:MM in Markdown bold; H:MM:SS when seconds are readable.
**7:37**
